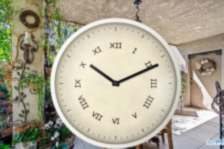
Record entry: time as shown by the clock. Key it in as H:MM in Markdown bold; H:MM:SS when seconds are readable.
**10:11**
